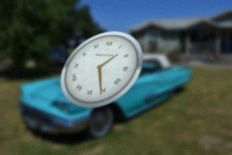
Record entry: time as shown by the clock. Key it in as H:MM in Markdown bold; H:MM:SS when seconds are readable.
**1:26**
